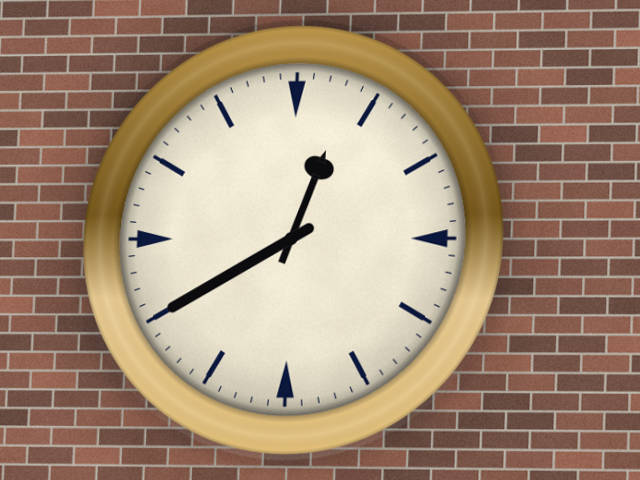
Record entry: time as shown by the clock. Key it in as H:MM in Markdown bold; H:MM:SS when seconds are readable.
**12:40**
